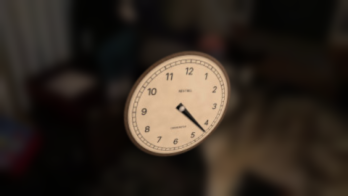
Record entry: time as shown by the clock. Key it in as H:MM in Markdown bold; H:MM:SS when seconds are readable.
**4:22**
